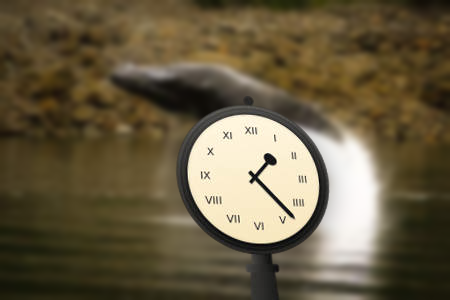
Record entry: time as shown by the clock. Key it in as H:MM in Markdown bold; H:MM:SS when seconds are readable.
**1:23**
